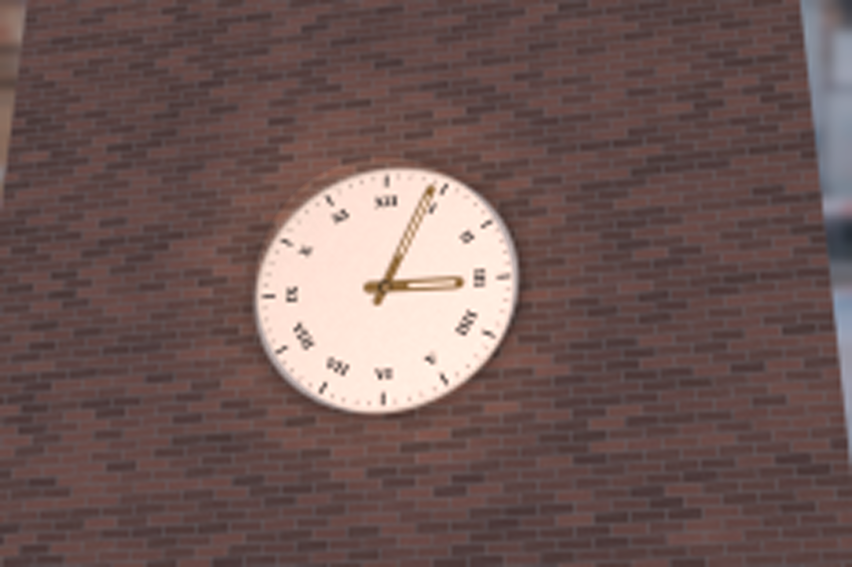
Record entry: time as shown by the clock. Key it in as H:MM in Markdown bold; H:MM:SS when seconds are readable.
**3:04**
